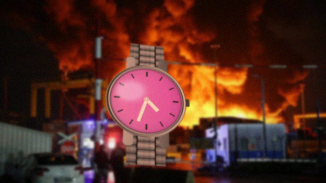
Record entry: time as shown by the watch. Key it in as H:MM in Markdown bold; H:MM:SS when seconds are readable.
**4:33**
